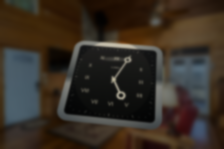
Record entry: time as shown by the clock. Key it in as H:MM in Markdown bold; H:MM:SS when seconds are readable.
**5:04**
